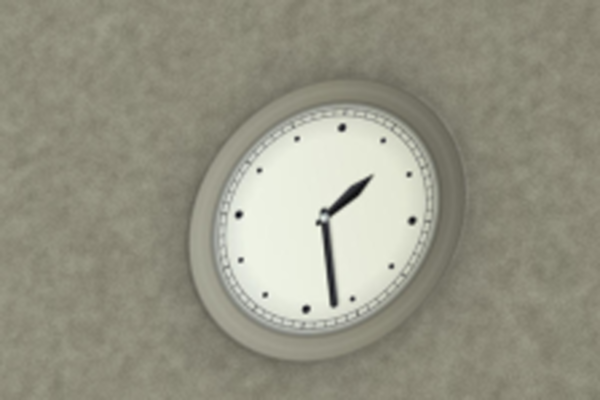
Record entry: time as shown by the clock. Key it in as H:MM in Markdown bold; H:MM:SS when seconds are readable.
**1:27**
